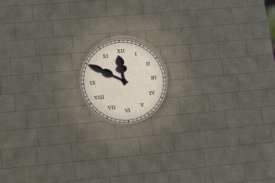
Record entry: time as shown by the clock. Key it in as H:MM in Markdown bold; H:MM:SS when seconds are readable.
**11:50**
